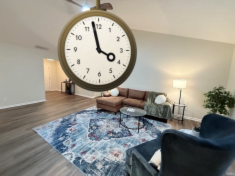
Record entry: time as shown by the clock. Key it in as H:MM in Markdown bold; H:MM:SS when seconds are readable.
**3:58**
